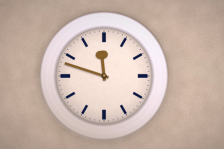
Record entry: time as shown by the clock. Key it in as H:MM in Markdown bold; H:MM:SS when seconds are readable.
**11:48**
